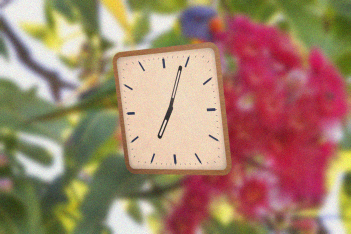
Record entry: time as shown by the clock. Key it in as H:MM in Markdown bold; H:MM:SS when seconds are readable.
**7:04**
